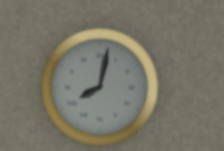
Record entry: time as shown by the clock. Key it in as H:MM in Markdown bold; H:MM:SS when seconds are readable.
**8:02**
